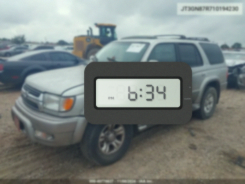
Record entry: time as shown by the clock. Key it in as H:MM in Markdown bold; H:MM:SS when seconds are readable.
**6:34**
